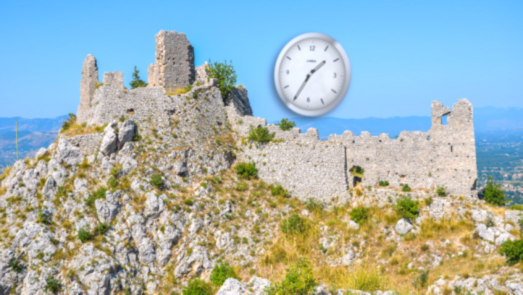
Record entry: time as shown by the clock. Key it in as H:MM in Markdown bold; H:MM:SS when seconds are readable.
**1:35**
